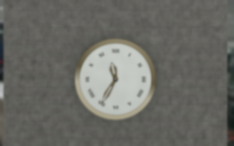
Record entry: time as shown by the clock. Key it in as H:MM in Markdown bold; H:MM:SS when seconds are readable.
**11:35**
